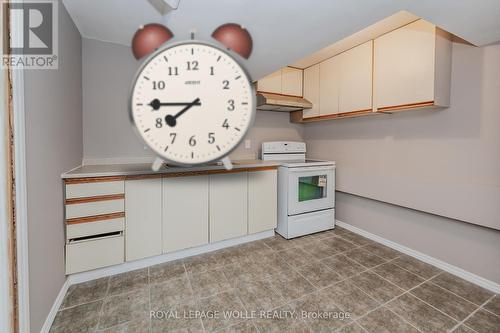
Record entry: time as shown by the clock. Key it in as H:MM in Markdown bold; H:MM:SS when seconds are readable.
**7:45**
